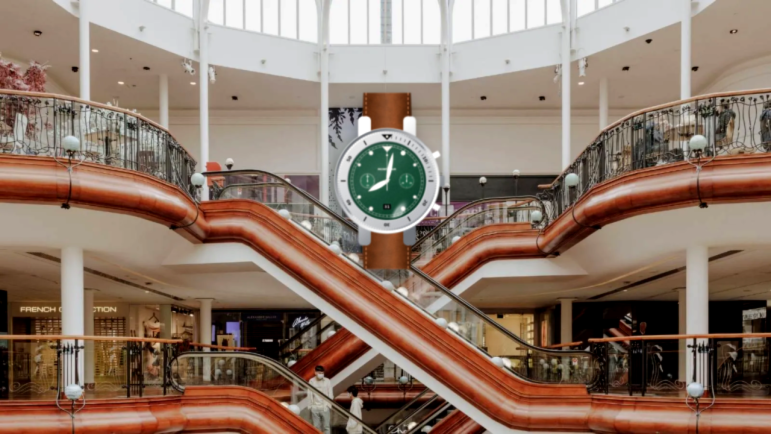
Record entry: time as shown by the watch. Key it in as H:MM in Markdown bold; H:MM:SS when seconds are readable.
**8:02**
